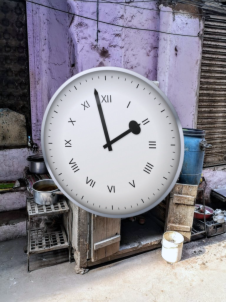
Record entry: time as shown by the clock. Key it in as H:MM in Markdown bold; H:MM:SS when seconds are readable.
**1:58**
